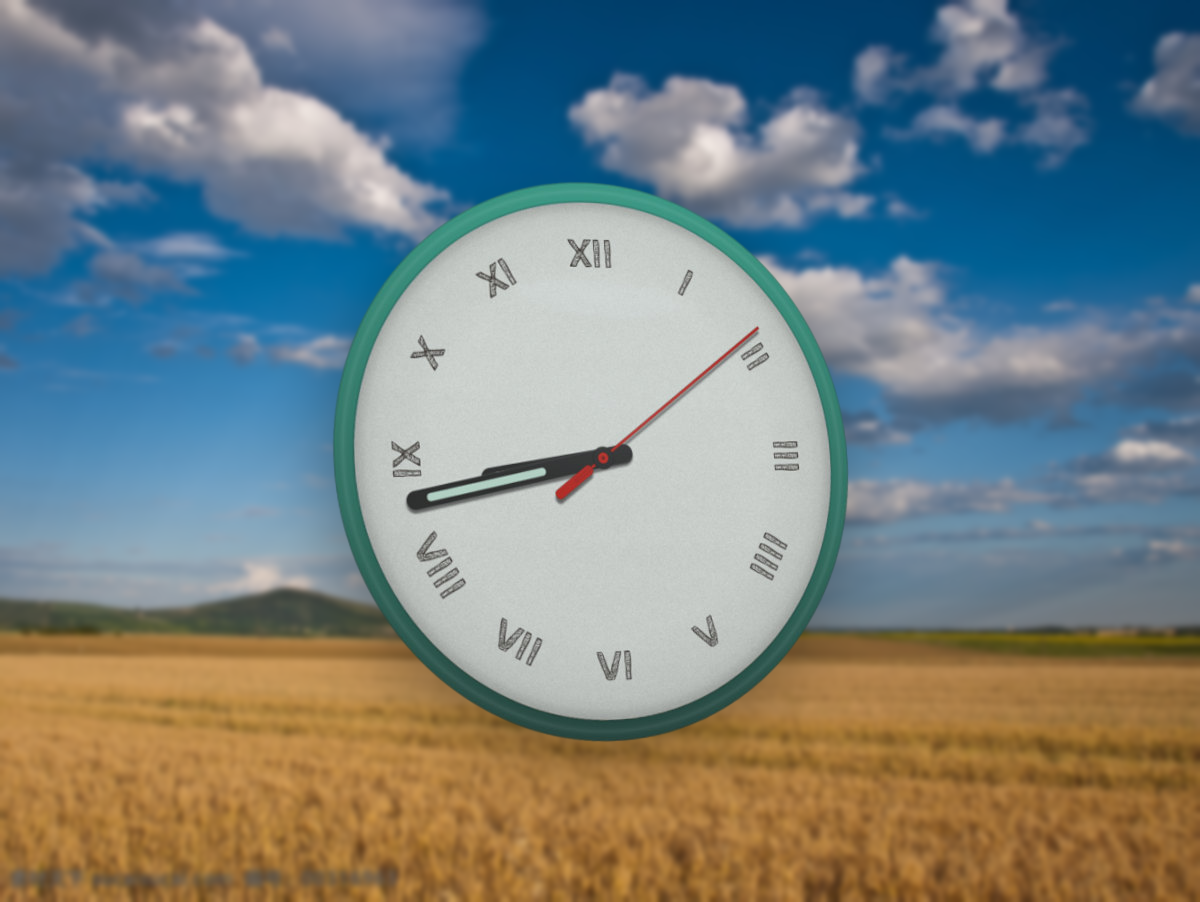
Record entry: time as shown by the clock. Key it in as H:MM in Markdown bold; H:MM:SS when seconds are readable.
**8:43:09**
